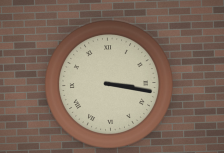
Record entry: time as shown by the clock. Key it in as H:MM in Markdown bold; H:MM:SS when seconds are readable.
**3:17**
